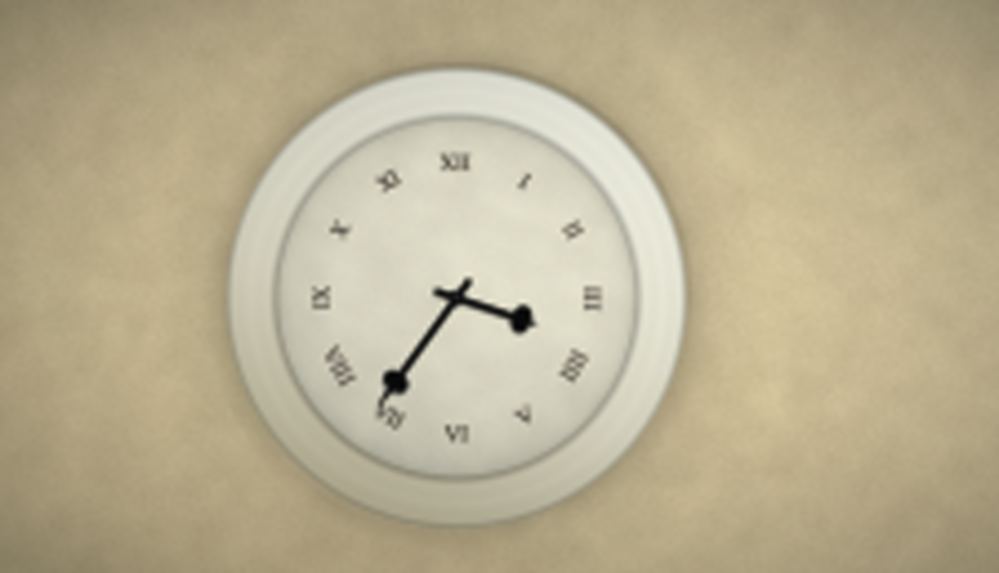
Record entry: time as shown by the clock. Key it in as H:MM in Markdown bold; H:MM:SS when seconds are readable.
**3:36**
